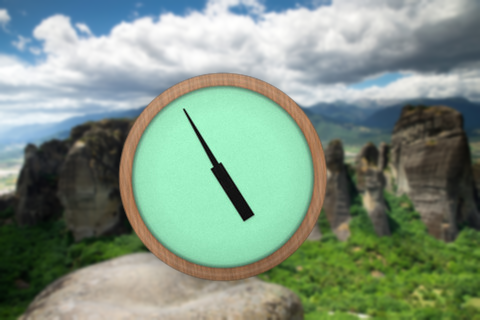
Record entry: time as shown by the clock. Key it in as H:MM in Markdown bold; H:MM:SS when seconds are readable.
**4:55**
